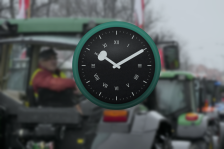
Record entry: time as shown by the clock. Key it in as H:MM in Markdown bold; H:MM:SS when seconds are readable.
**10:10**
